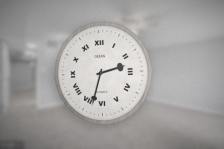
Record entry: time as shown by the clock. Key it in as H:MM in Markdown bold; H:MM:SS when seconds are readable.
**2:33**
